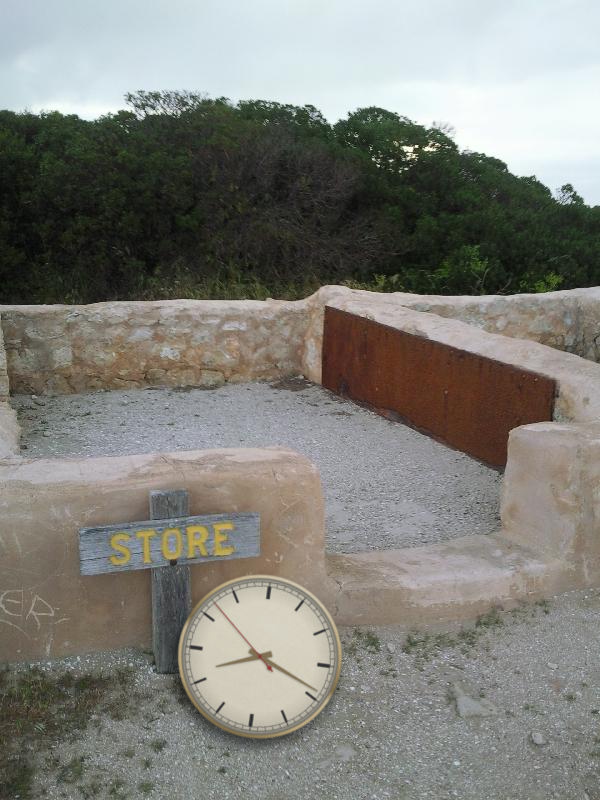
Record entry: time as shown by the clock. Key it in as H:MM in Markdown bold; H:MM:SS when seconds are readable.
**8:18:52**
